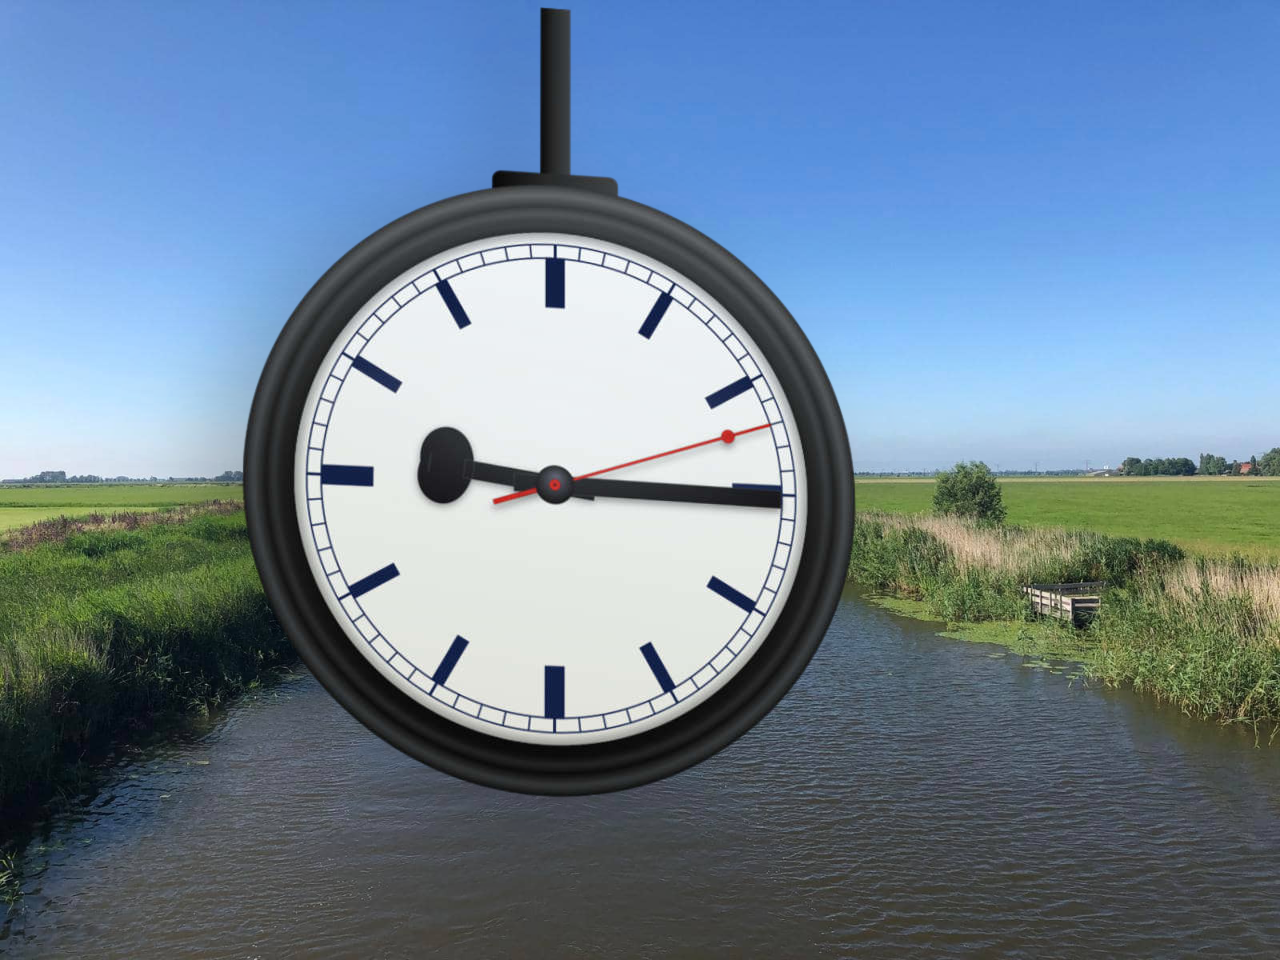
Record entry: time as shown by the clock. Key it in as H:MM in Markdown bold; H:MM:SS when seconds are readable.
**9:15:12**
